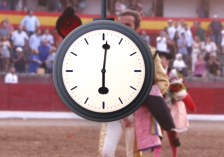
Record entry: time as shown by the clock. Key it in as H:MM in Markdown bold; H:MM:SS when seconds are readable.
**6:01**
